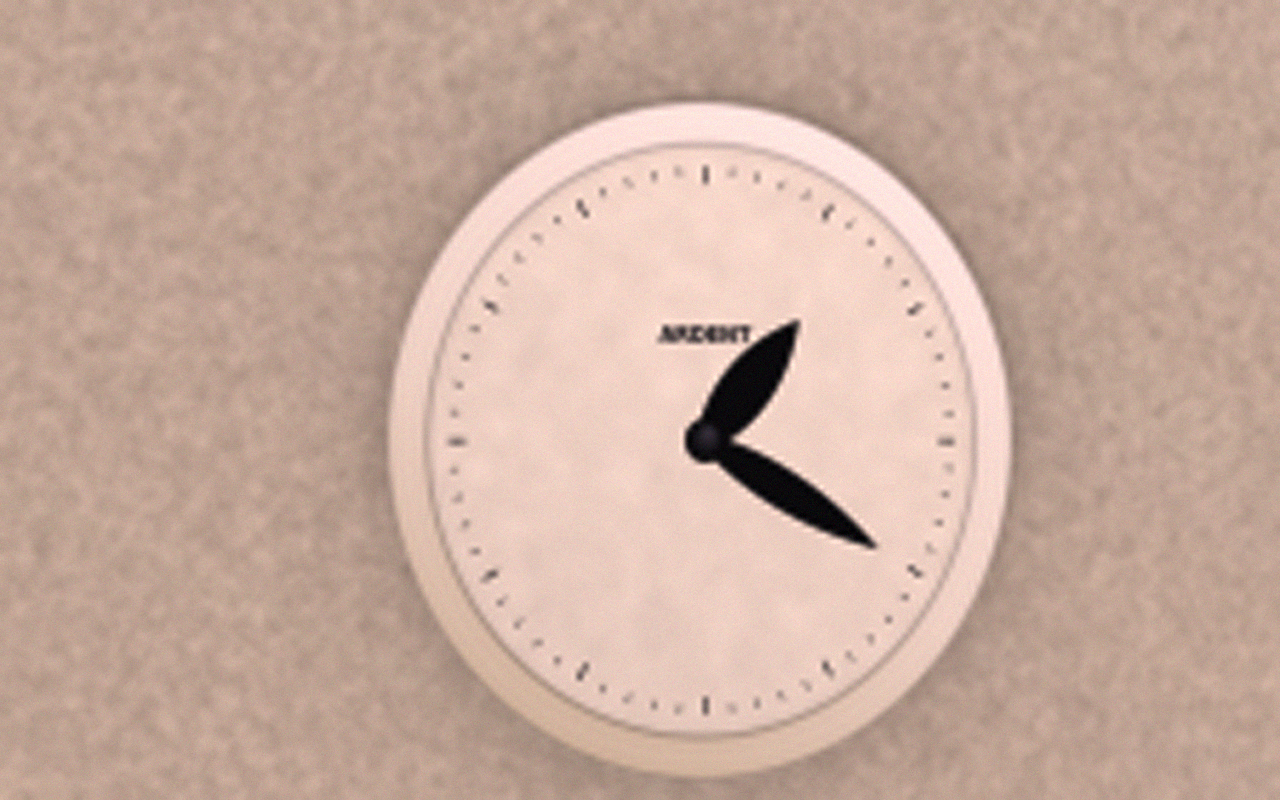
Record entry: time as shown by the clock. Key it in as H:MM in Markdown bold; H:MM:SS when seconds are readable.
**1:20**
